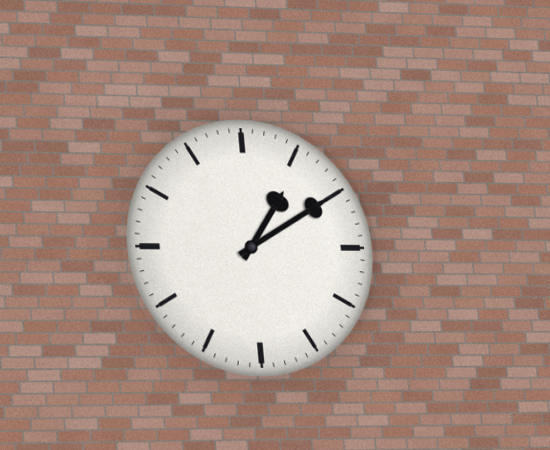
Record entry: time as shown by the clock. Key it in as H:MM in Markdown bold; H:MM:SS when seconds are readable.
**1:10**
